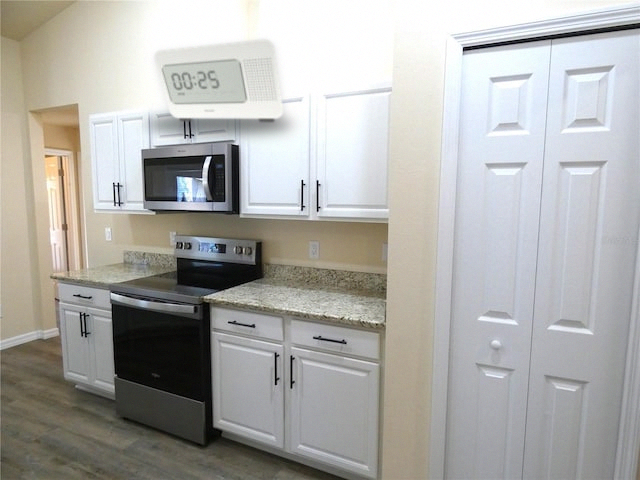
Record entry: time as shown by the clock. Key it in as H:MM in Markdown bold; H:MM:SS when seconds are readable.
**0:25**
